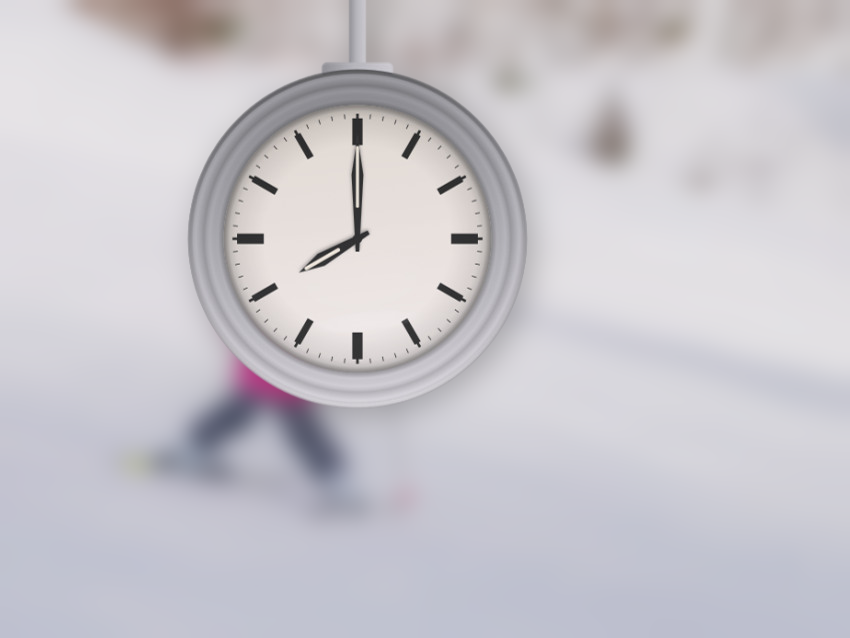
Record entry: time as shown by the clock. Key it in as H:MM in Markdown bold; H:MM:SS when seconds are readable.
**8:00**
